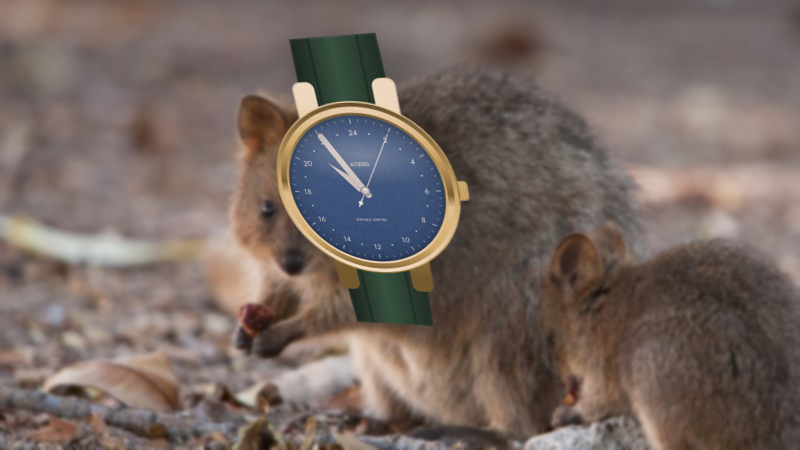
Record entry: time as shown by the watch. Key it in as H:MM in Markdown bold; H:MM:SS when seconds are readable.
**20:55:05**
